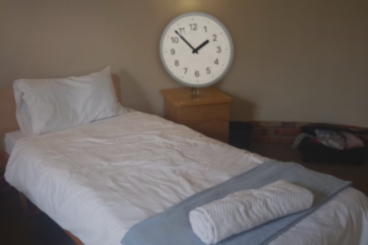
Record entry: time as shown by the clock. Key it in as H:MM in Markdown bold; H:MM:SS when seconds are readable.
**1:53**
